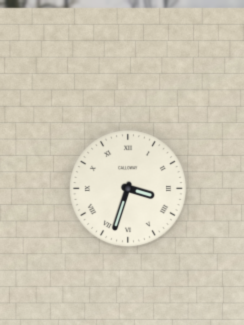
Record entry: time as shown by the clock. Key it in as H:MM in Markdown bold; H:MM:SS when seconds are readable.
**3:33**
